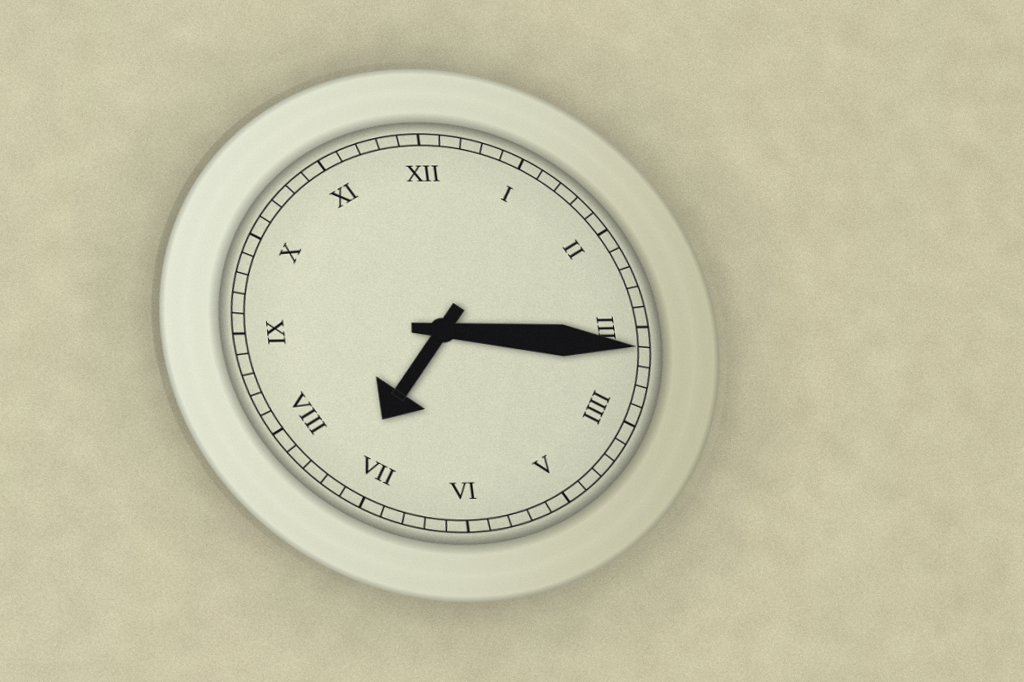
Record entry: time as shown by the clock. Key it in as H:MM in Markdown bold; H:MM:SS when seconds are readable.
**7:16**
